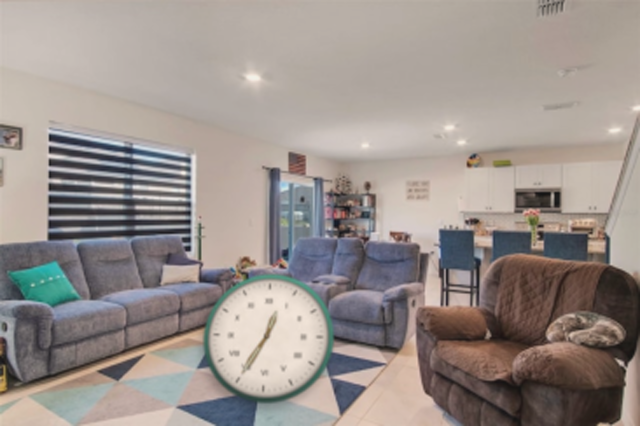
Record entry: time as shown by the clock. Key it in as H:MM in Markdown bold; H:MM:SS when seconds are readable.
**12:35**
